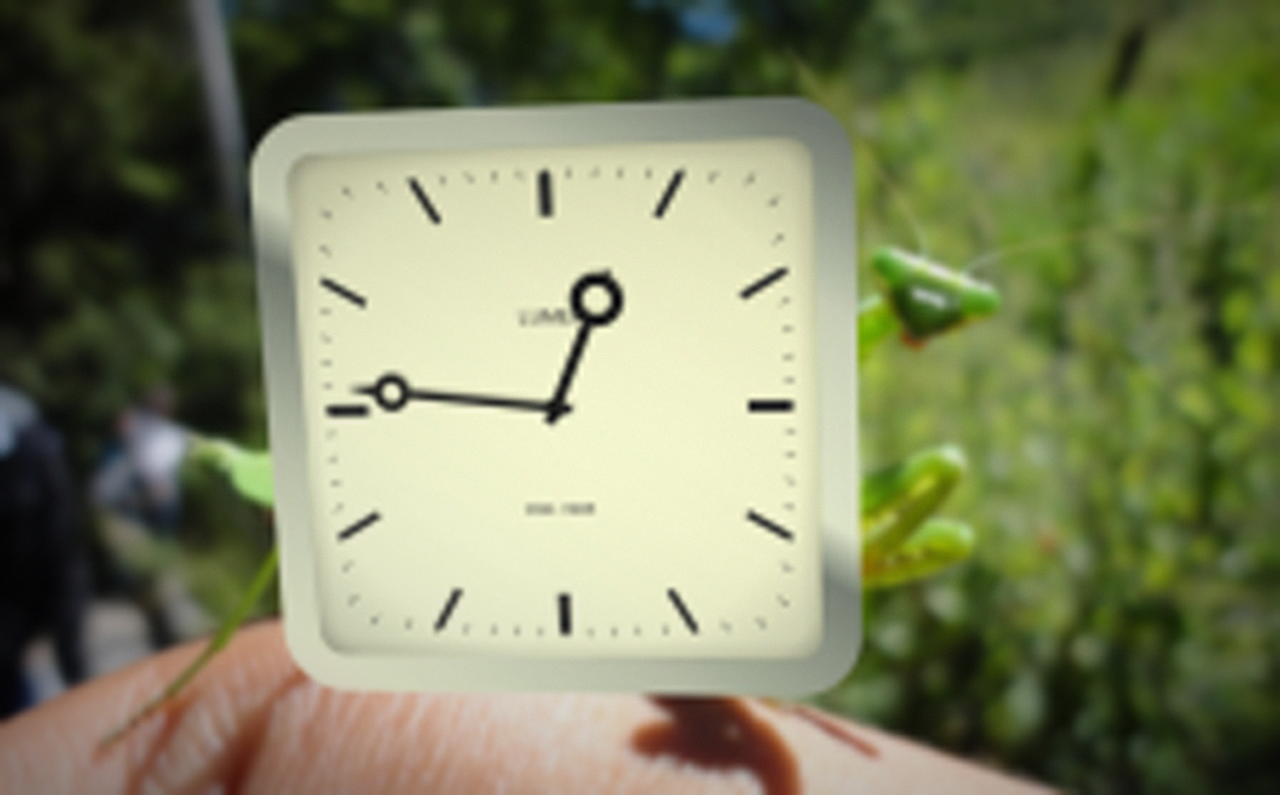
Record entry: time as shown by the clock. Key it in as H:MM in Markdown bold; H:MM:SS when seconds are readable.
**12:46**
